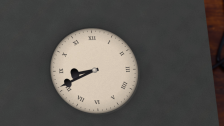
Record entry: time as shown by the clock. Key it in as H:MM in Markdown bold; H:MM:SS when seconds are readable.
**8:41**
